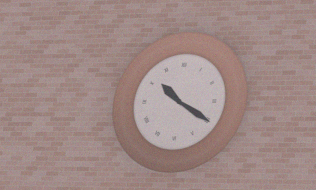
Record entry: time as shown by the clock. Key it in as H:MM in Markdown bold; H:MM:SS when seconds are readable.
**10:20**
